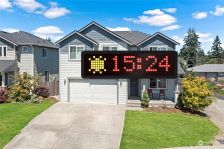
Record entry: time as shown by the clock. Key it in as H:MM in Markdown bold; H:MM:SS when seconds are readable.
**15:24**
